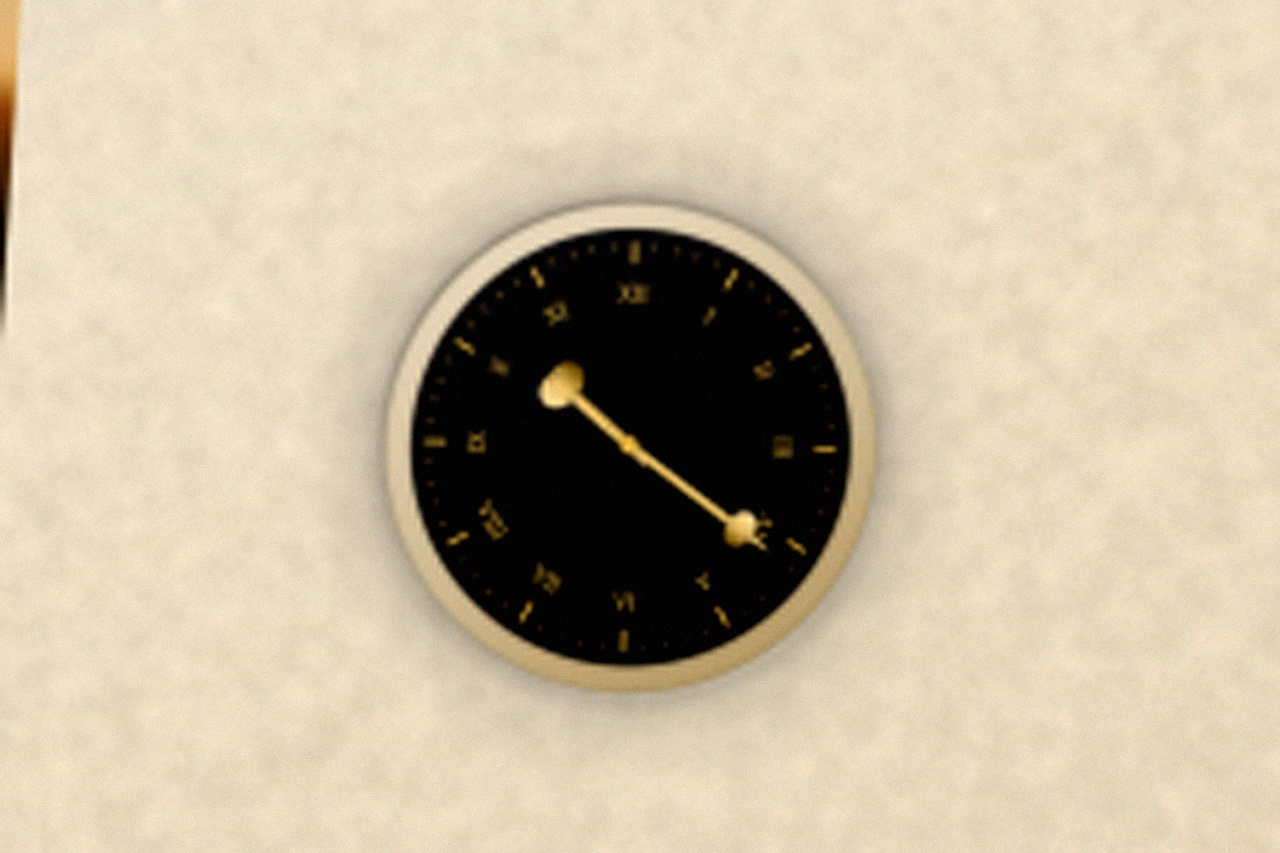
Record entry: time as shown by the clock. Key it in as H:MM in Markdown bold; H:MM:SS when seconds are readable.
**10:21**
